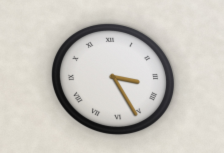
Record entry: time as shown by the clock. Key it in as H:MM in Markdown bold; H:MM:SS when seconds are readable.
**3:26**
